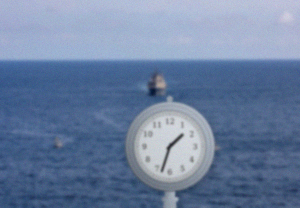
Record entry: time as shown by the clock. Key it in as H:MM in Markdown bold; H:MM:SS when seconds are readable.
**1:33**
